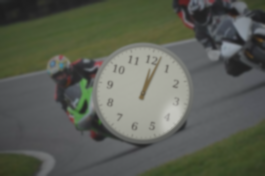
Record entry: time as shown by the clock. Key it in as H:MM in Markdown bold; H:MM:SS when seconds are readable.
**12:02**
